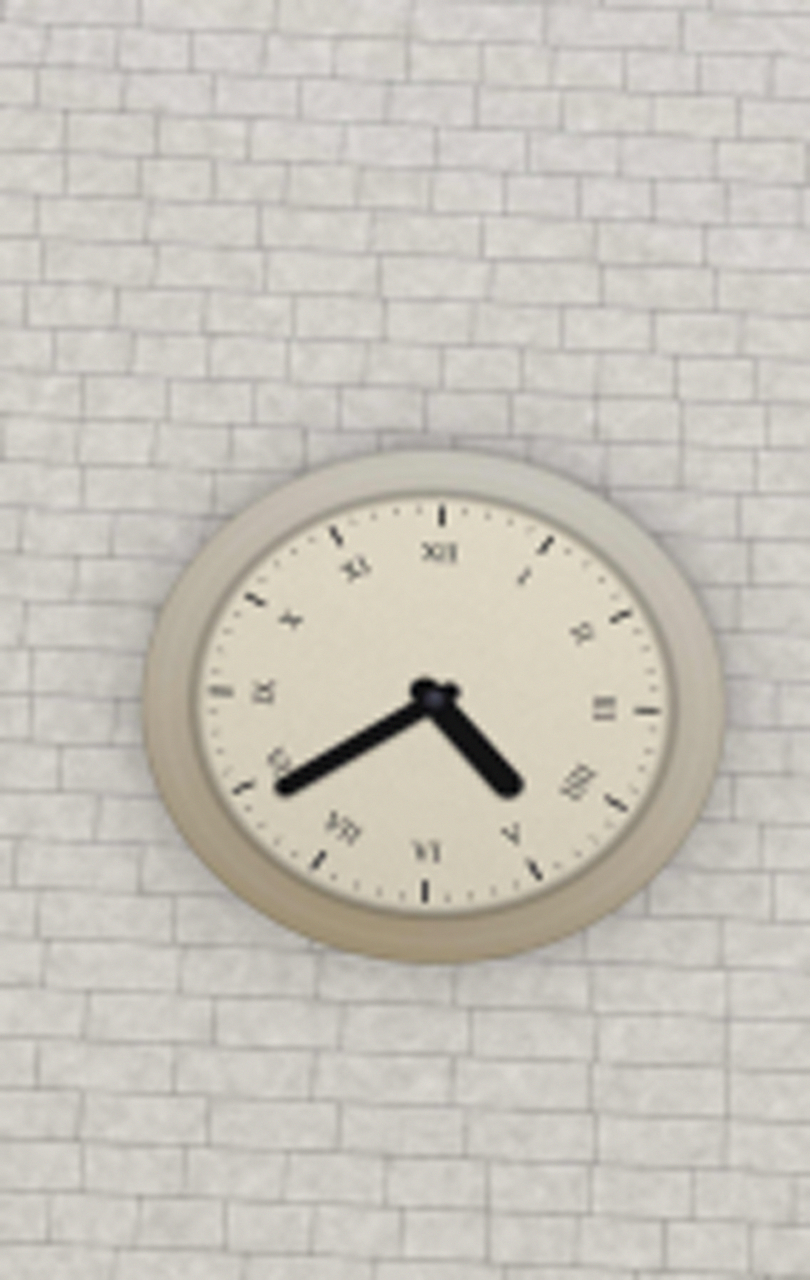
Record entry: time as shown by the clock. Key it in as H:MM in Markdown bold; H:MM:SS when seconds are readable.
**4:39**
